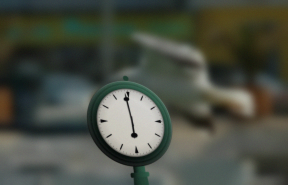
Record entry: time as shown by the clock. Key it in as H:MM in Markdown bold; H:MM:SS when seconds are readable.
**5:59**
